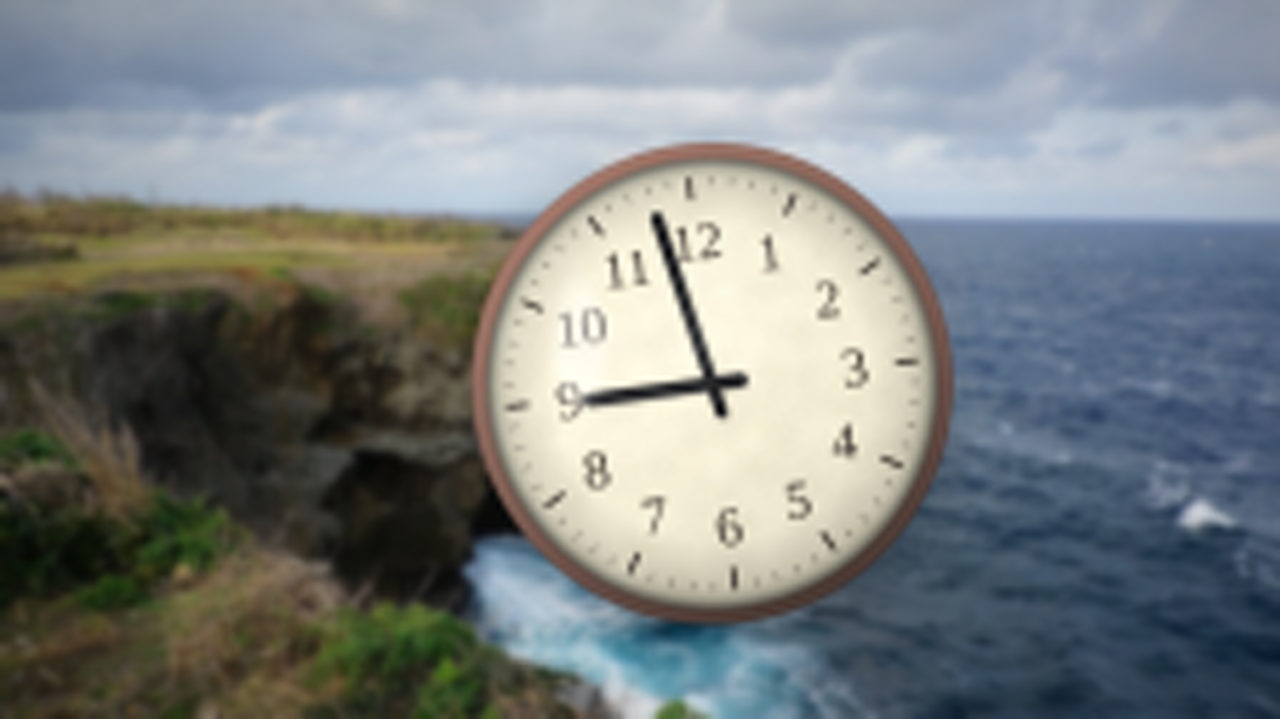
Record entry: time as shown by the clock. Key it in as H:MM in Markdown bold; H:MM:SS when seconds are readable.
**8:58**
